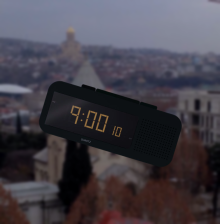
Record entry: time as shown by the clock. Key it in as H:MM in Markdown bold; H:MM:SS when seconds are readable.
**9:00:10**
